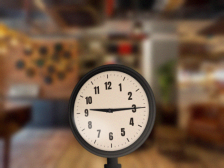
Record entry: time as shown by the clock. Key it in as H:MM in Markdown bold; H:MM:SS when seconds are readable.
**9:15**
